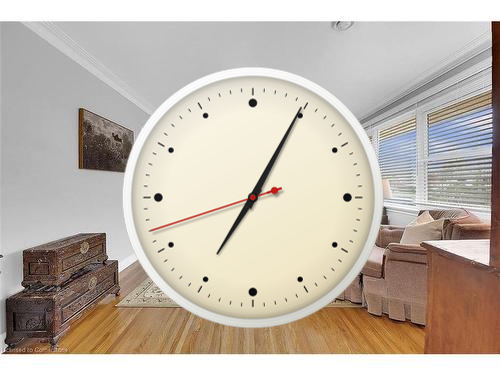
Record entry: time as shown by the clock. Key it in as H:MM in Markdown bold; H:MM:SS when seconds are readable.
**7:04:42**
